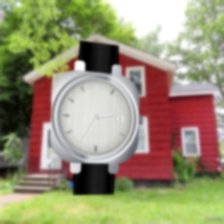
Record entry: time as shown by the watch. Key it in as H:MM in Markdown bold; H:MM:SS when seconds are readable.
**2:35**
